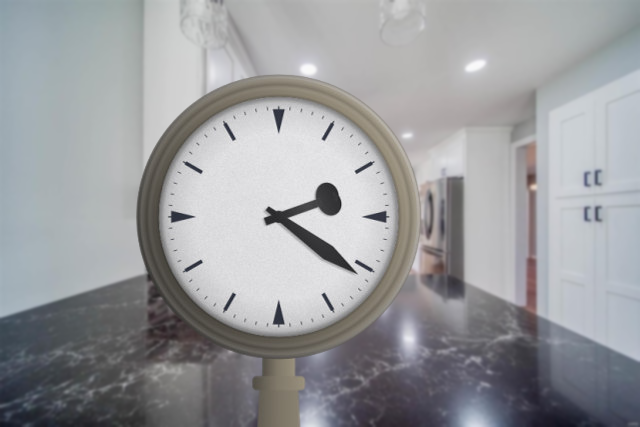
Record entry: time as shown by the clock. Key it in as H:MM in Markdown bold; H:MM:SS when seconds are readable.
**2:21**
